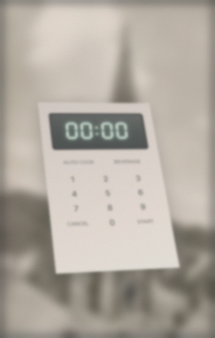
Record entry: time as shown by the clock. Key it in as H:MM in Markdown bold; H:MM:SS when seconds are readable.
**0:00**
